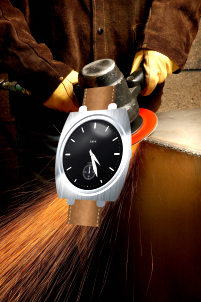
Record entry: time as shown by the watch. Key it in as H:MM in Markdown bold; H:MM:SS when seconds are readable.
**4:26**
